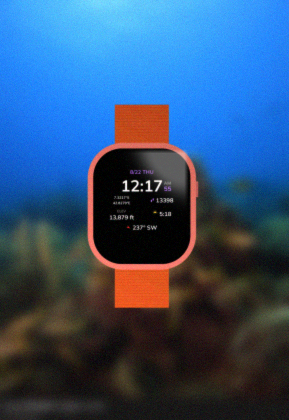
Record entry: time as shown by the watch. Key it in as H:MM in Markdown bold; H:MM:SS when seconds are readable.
**12:17**
